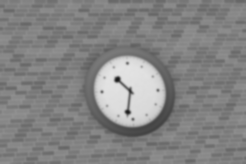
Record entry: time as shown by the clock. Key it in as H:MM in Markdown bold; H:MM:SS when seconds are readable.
**10:32**
